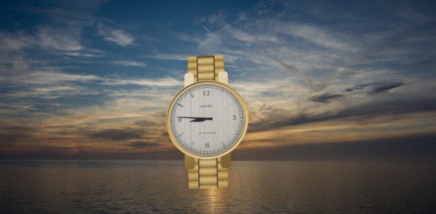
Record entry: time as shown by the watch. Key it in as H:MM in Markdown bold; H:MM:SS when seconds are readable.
**8:46**
